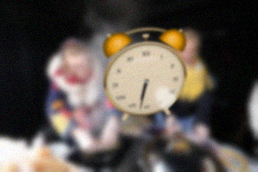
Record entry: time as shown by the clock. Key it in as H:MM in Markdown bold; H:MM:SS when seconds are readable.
**6:32**
